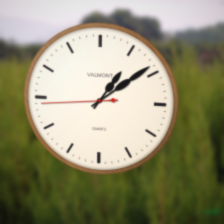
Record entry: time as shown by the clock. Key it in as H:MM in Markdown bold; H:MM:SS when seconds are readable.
**1:08:44**
